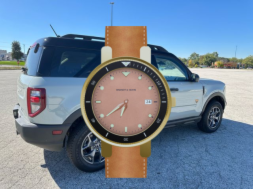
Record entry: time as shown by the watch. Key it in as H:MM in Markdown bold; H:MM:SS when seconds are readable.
**6:39**
